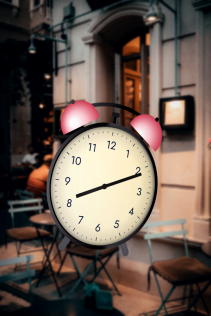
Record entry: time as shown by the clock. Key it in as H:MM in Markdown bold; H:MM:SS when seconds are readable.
**8:11**
